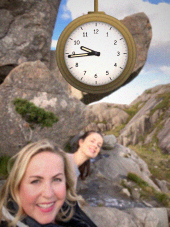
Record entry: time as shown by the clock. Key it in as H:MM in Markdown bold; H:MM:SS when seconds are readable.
**9:44**
